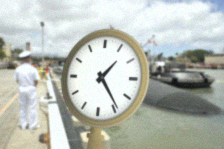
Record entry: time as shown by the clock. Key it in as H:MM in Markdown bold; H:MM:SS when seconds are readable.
**1:24**
